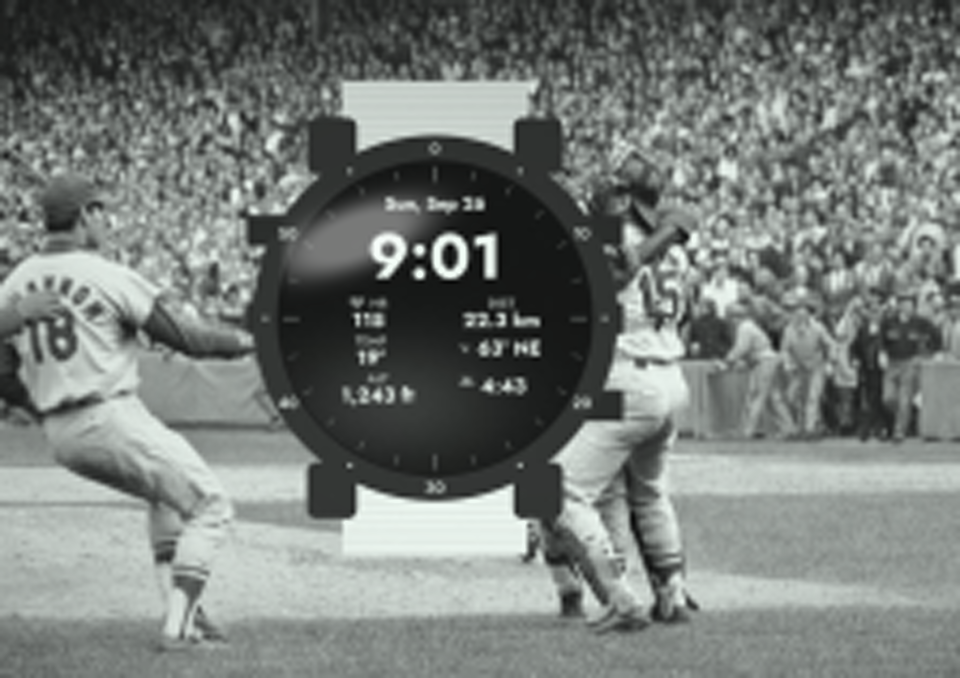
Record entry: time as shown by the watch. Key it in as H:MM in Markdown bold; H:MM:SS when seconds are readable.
**9:01**
